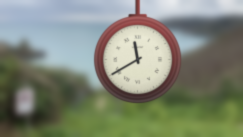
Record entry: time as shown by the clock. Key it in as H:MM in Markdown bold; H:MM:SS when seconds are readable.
**11:40**
